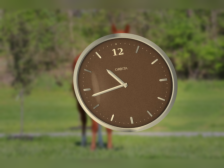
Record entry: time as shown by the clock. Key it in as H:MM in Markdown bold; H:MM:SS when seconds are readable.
**10:43**
